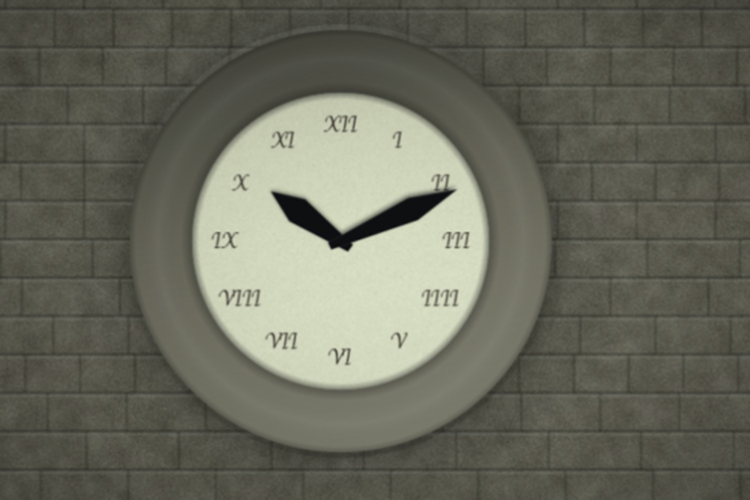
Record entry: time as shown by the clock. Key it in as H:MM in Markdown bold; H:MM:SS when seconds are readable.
**10:11**
